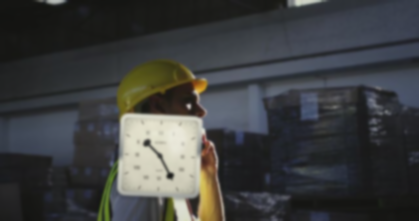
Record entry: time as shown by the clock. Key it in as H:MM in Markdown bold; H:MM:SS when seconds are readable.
**10:25**
